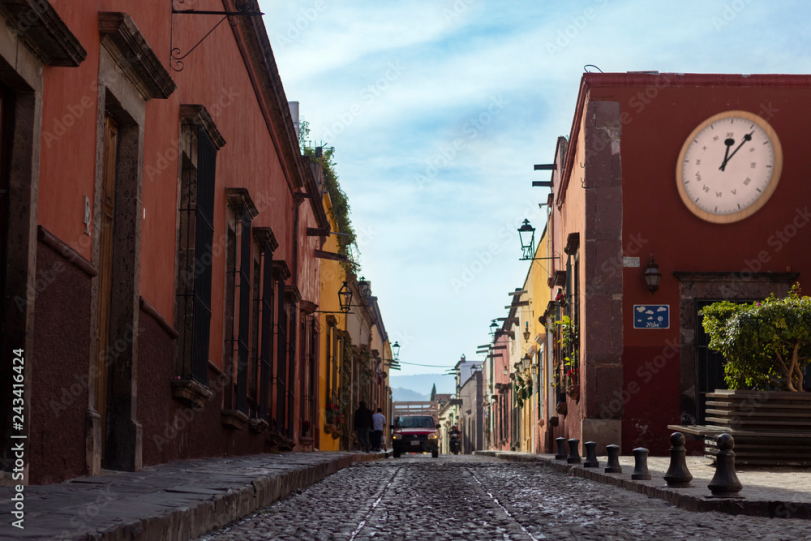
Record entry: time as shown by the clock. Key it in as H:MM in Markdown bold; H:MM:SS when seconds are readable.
**12:06**
